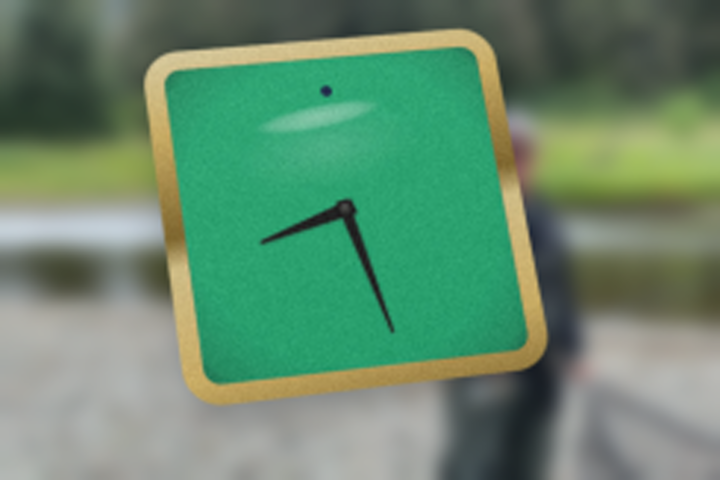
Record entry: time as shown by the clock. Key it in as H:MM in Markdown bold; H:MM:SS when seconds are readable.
**8:28**
